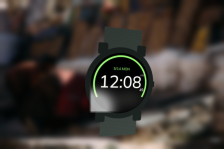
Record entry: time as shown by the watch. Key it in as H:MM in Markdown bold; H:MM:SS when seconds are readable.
**12:08**
